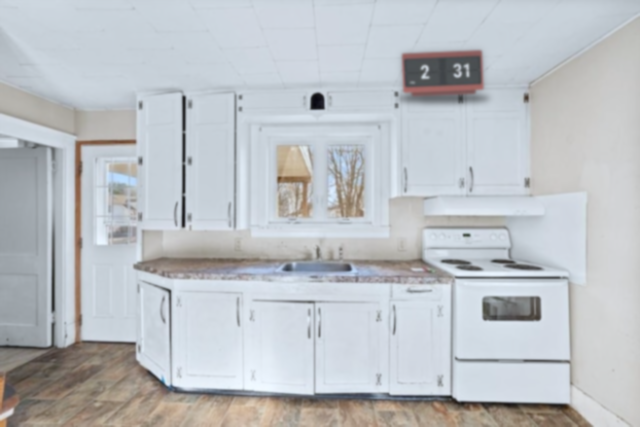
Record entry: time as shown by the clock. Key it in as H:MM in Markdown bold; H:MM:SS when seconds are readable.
**2:31**
